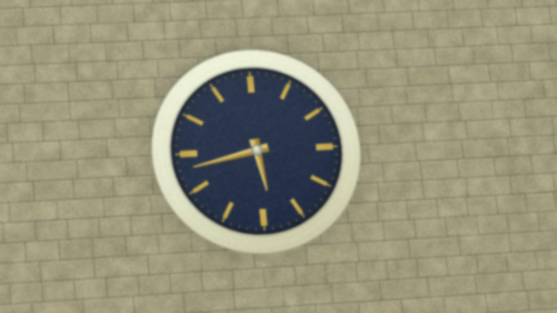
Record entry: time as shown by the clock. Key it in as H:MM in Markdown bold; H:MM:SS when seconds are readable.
**5:43**
